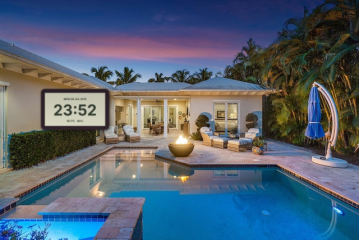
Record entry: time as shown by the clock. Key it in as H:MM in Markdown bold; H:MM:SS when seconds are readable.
**23:52**
